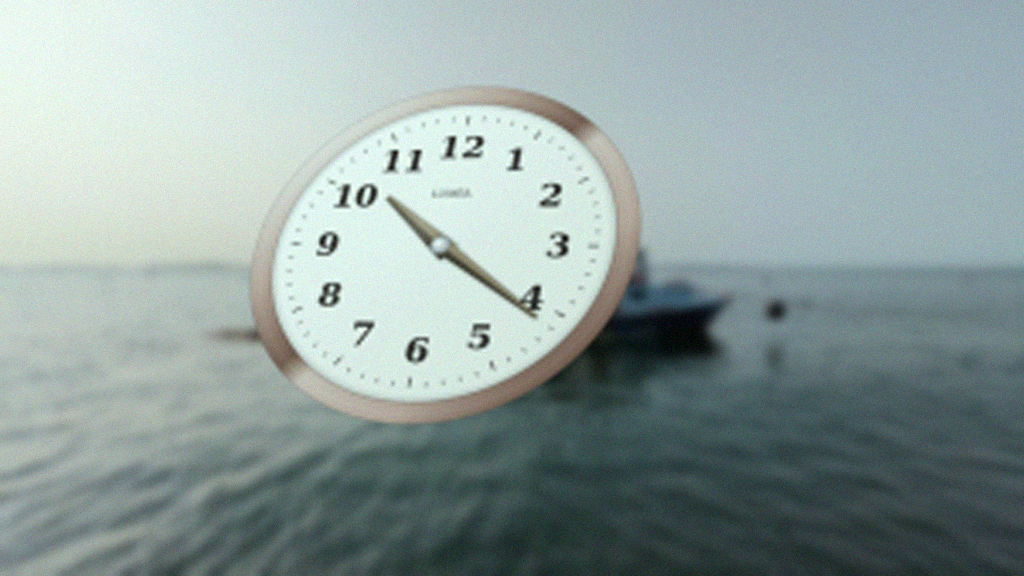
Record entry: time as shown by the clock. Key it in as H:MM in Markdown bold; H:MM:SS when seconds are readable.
**10:21**
